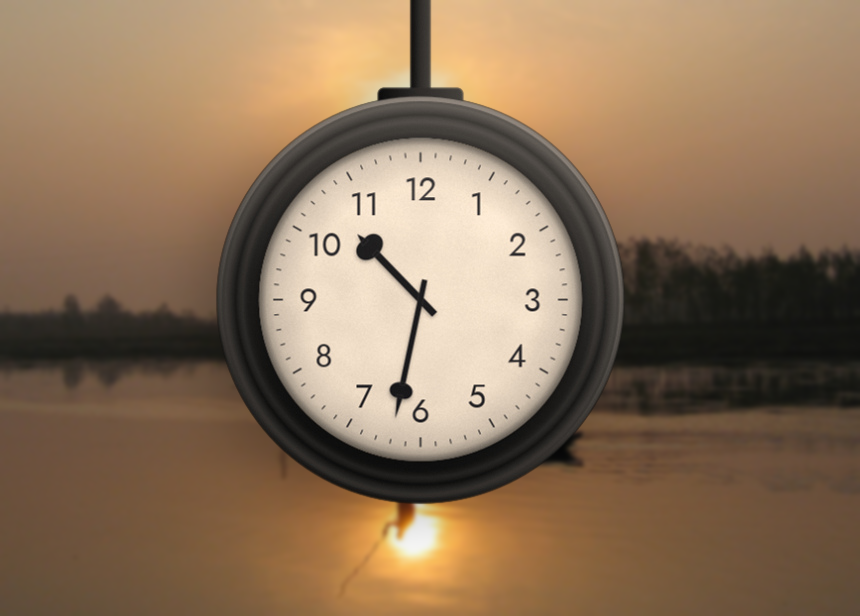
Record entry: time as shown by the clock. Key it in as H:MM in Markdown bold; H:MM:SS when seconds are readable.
**10:32**
